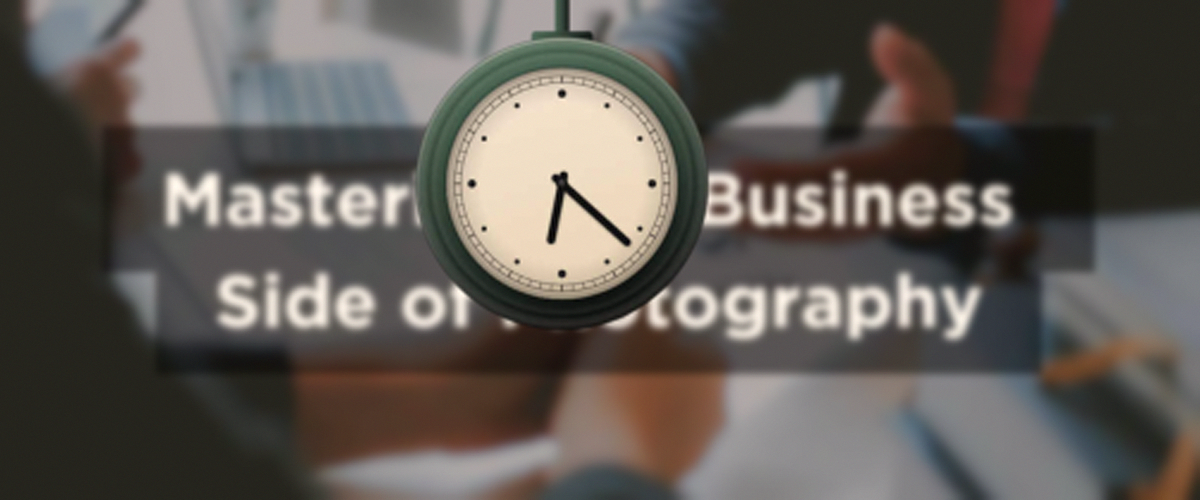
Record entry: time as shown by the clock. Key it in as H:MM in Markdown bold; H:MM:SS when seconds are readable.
**6:22**
